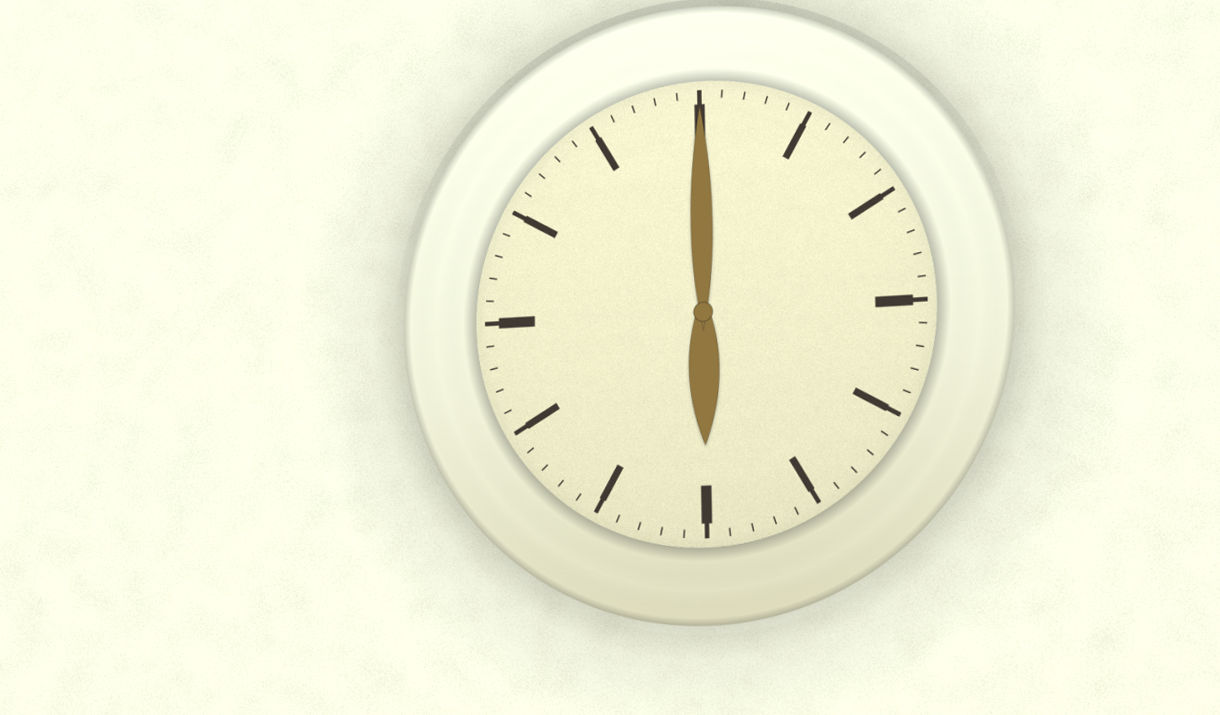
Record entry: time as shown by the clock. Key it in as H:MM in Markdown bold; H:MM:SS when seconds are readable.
**6:00**
